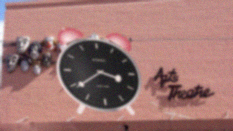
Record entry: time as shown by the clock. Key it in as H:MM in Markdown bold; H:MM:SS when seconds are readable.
**3:39**
